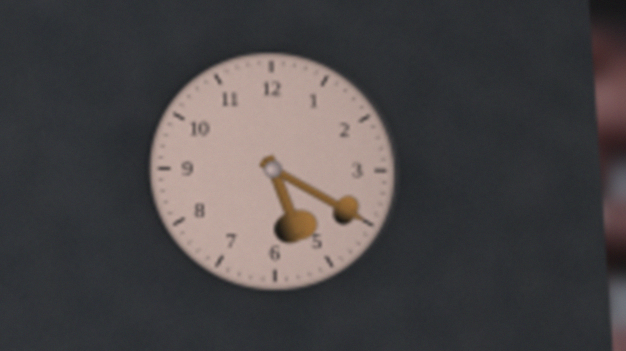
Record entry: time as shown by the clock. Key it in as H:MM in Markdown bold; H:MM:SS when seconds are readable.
**5:20**
